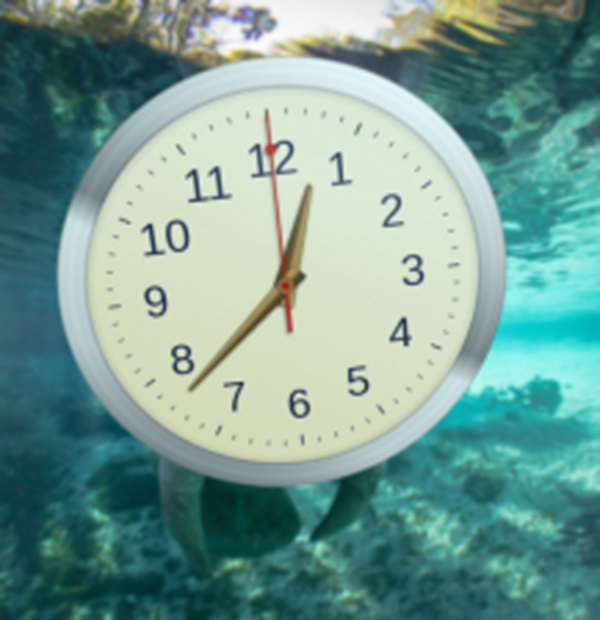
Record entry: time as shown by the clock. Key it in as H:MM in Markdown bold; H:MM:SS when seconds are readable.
**12:38:00**
